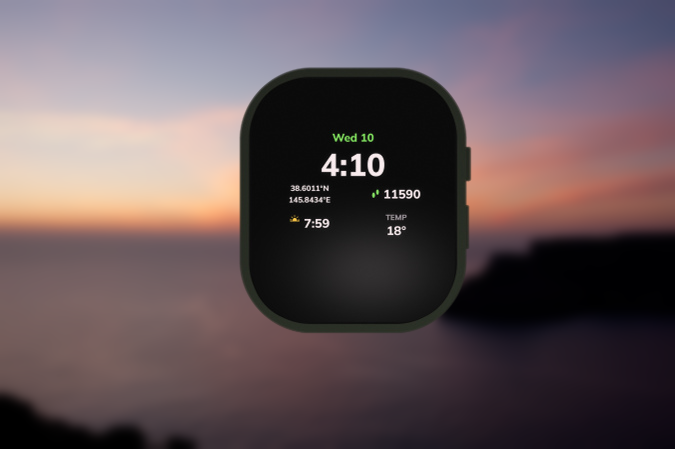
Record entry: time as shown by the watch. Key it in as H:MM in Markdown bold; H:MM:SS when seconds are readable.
**4:10**
